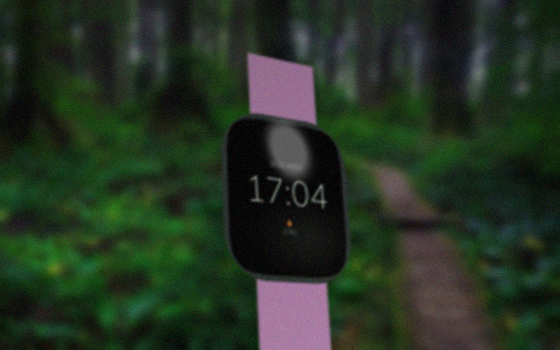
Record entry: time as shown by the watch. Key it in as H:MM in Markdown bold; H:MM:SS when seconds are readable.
**17:04**
